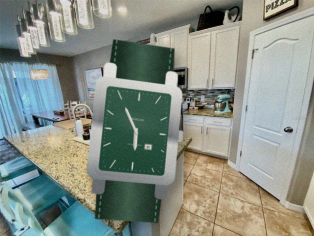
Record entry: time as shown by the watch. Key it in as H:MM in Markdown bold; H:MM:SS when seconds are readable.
**5:55**
